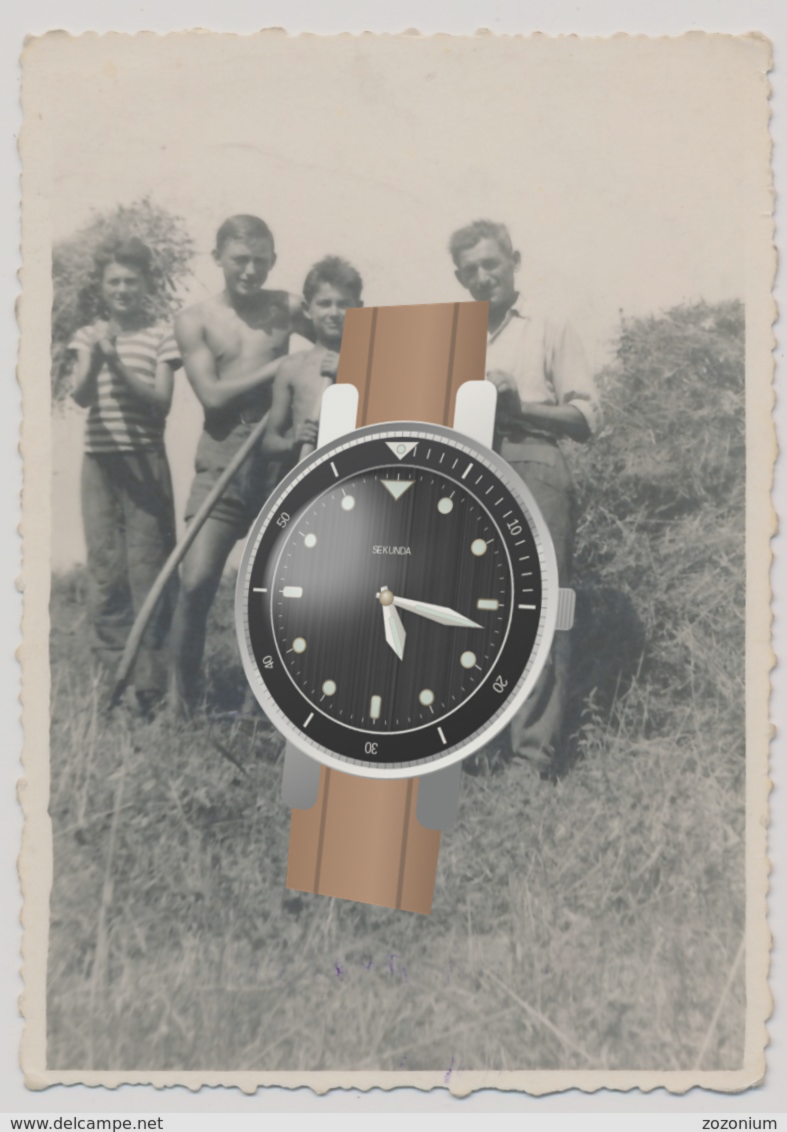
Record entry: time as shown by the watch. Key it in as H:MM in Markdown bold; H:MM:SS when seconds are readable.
**5:17**
